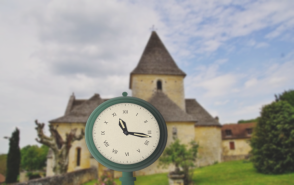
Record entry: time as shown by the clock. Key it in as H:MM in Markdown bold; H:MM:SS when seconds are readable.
**11:17**
